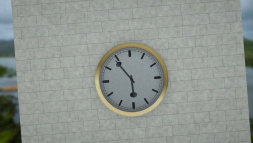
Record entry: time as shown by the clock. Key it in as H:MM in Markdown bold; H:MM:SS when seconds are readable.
**5:54**
